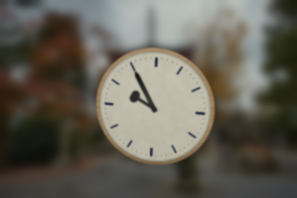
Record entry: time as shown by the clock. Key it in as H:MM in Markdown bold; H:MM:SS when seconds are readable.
**9:55**
